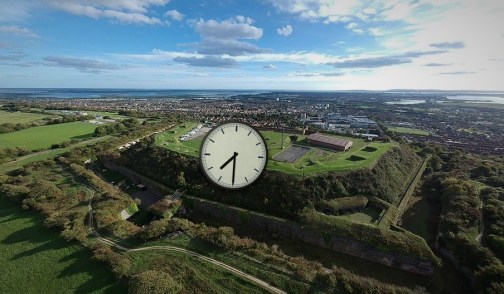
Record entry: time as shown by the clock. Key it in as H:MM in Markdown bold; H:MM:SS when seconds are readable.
**7:30**
